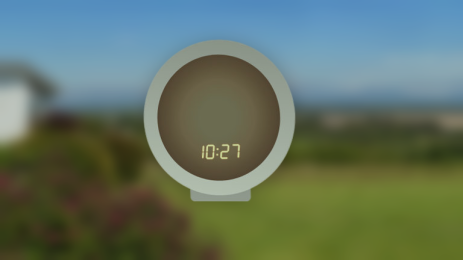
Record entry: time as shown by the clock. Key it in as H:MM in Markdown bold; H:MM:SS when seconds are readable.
**10:27**
